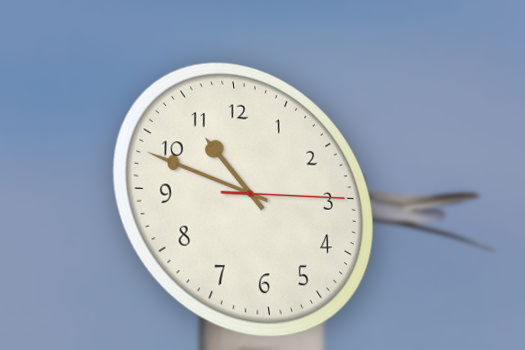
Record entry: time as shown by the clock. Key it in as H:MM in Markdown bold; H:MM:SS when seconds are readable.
**10:48:15**
